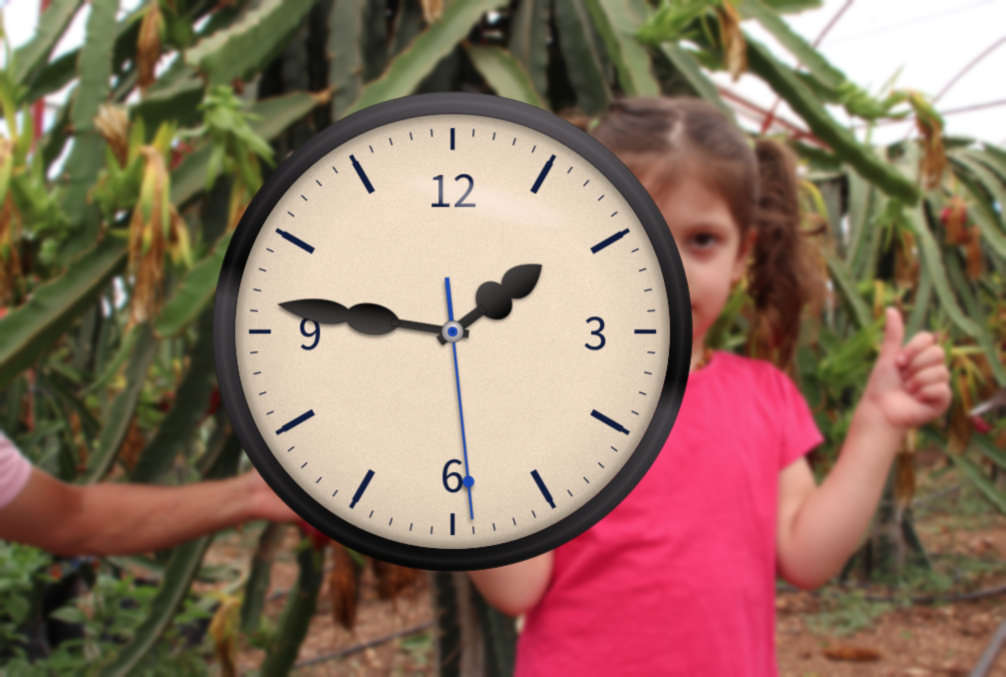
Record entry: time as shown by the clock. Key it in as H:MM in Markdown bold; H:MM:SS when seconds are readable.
**1:46:29**
